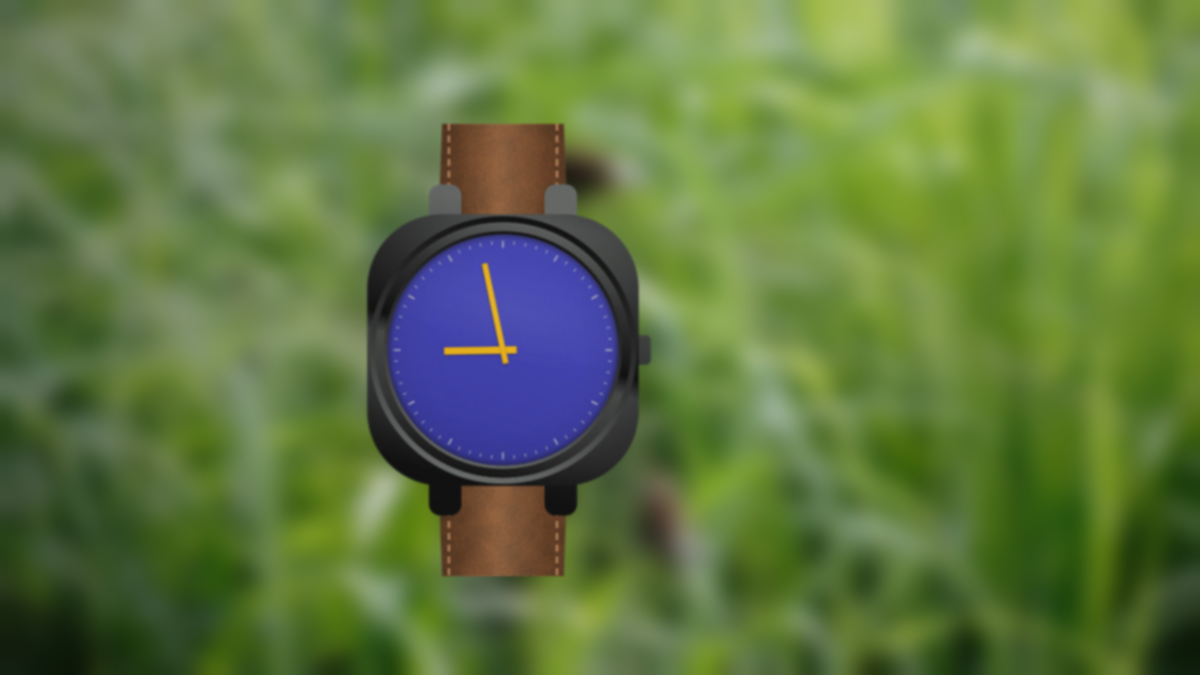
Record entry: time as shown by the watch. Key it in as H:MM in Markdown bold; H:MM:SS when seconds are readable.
**8:58**
